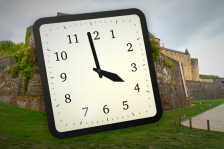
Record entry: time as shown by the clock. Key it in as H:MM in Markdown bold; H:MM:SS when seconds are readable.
**3:59**
